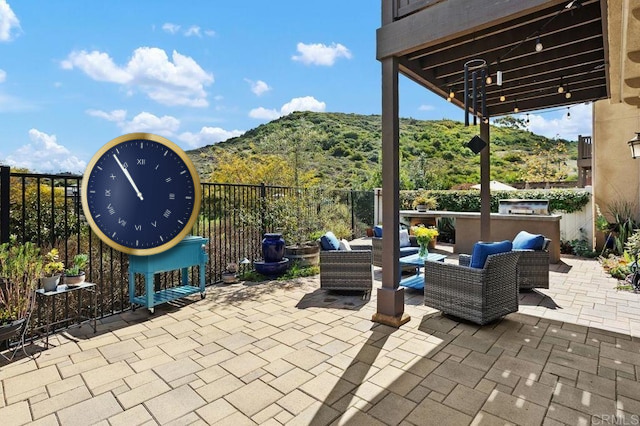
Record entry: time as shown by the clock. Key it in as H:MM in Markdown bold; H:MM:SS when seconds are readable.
**10:54**
